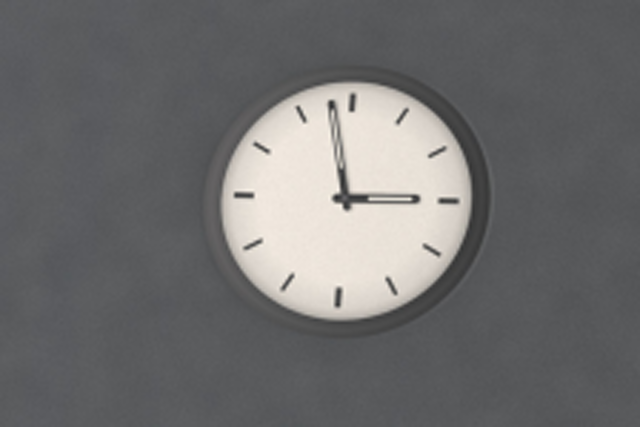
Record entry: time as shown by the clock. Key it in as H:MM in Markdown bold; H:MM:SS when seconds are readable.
**2:58**
